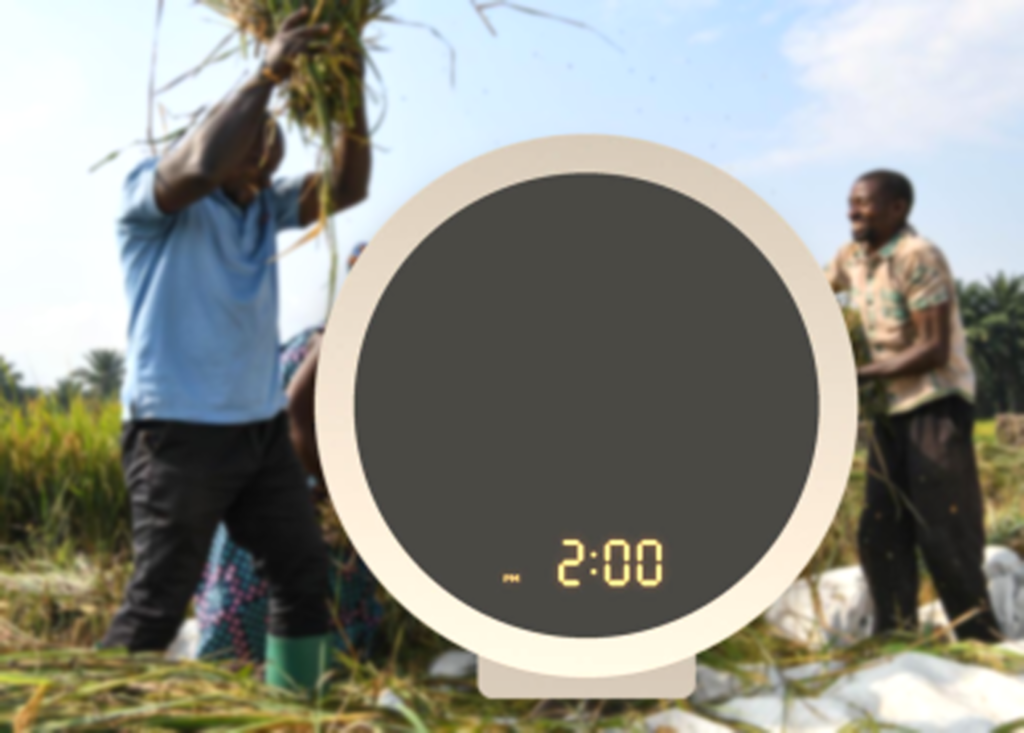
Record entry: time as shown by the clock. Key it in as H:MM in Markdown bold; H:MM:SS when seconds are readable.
**2:00**
